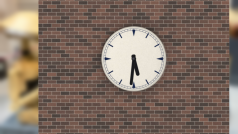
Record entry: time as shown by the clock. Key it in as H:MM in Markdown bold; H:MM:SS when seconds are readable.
**5:31**
